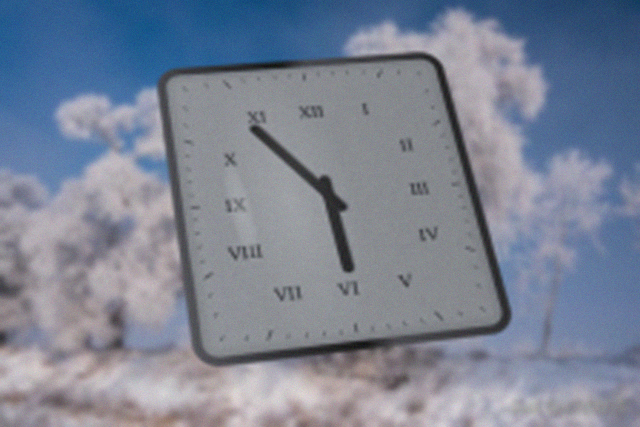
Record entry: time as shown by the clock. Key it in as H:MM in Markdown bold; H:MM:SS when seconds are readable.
**5:54**
